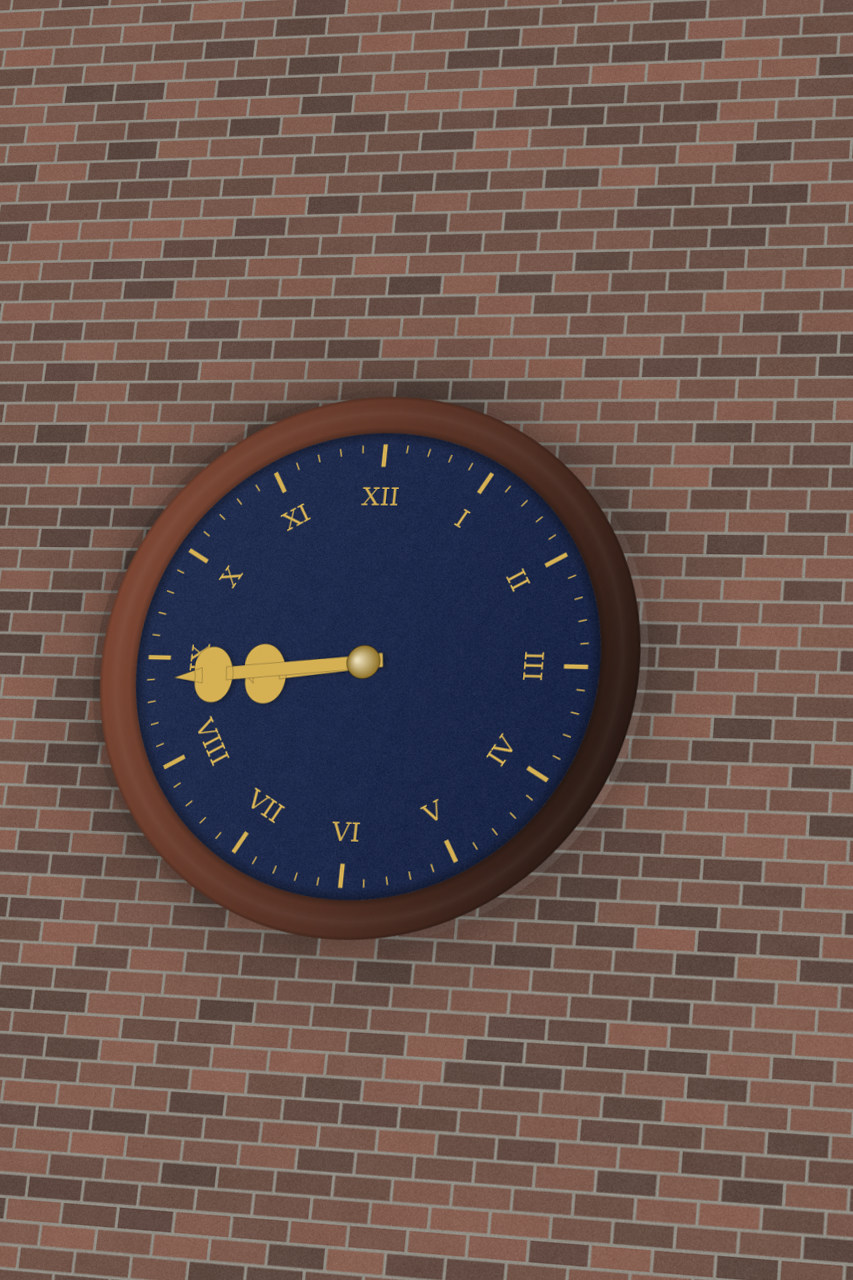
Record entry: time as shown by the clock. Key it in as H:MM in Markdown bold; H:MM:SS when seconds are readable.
**8:44**
